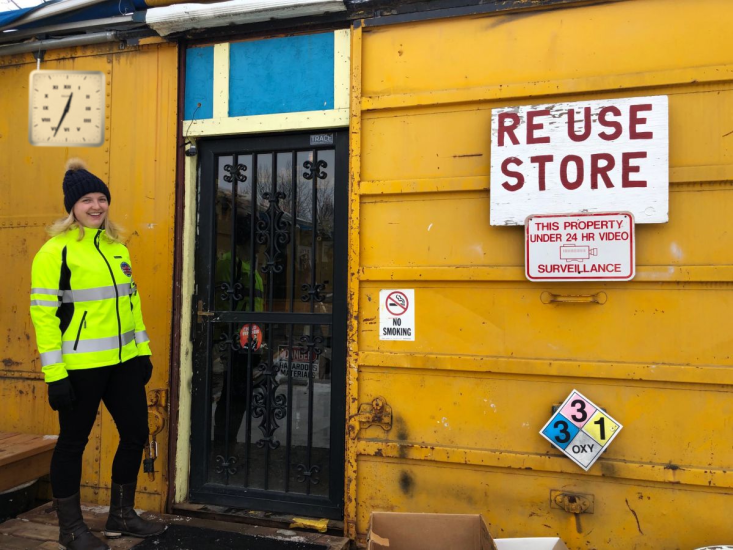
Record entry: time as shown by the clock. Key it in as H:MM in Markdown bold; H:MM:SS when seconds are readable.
**12:34**
